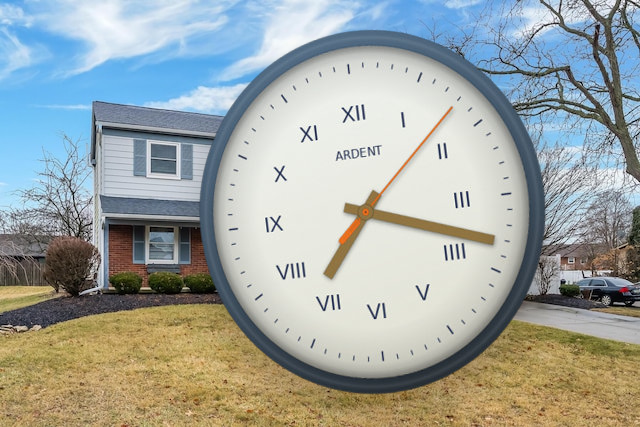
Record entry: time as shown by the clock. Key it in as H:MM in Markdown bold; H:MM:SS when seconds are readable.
**7:18:08**
